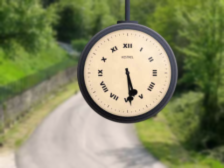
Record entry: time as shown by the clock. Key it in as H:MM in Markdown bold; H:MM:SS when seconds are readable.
**5:29**
